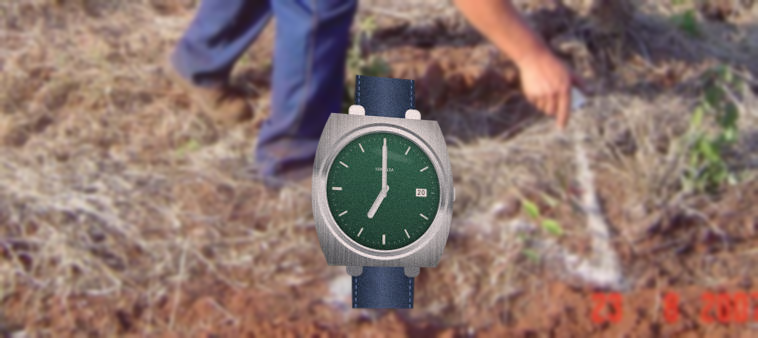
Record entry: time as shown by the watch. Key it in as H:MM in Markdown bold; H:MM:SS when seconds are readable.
**7:00**
